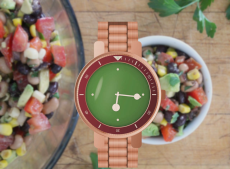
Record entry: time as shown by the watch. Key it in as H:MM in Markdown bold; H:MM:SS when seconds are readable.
**6:16**
